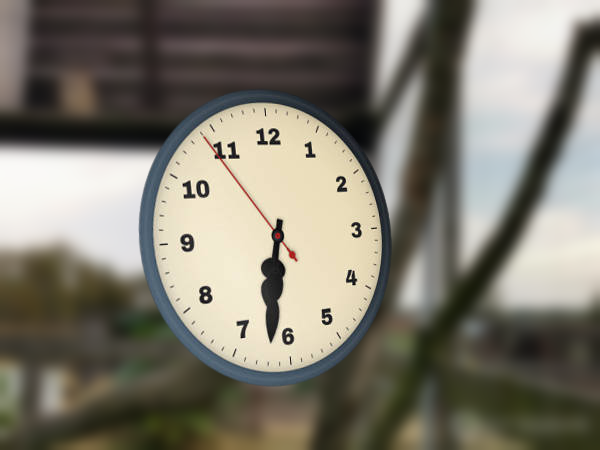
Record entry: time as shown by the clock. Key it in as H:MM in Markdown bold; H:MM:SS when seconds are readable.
**6:31:54**
